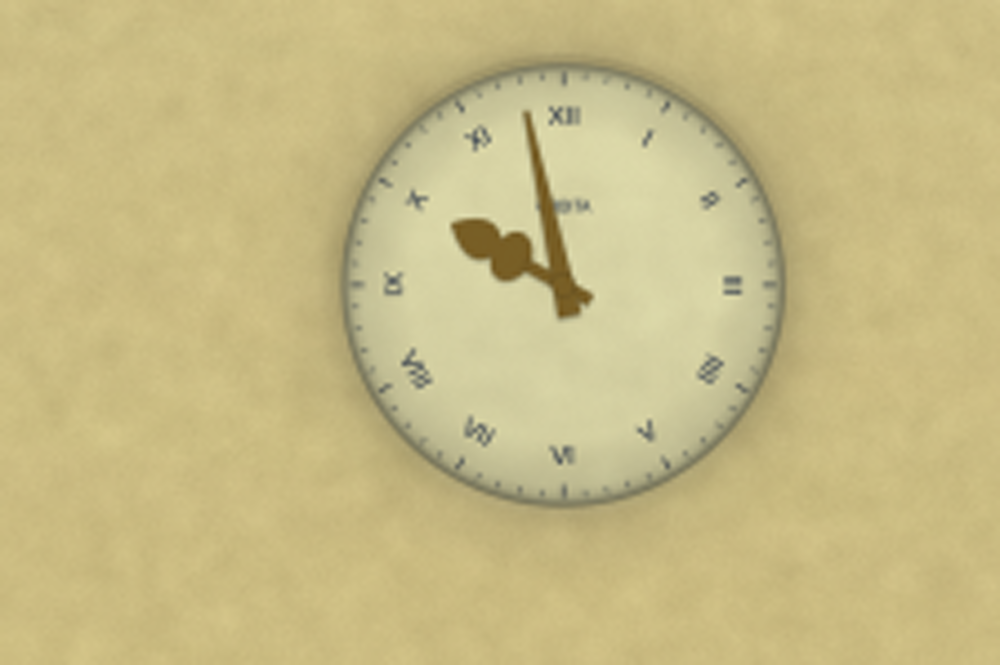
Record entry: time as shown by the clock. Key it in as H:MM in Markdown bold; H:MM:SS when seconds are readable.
**9:58**
